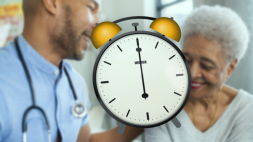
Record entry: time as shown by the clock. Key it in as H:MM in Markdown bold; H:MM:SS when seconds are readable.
**6:00**
